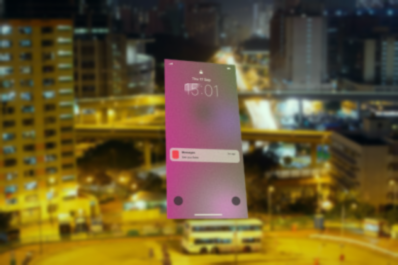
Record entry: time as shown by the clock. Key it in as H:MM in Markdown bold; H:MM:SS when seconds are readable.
**15:01**
